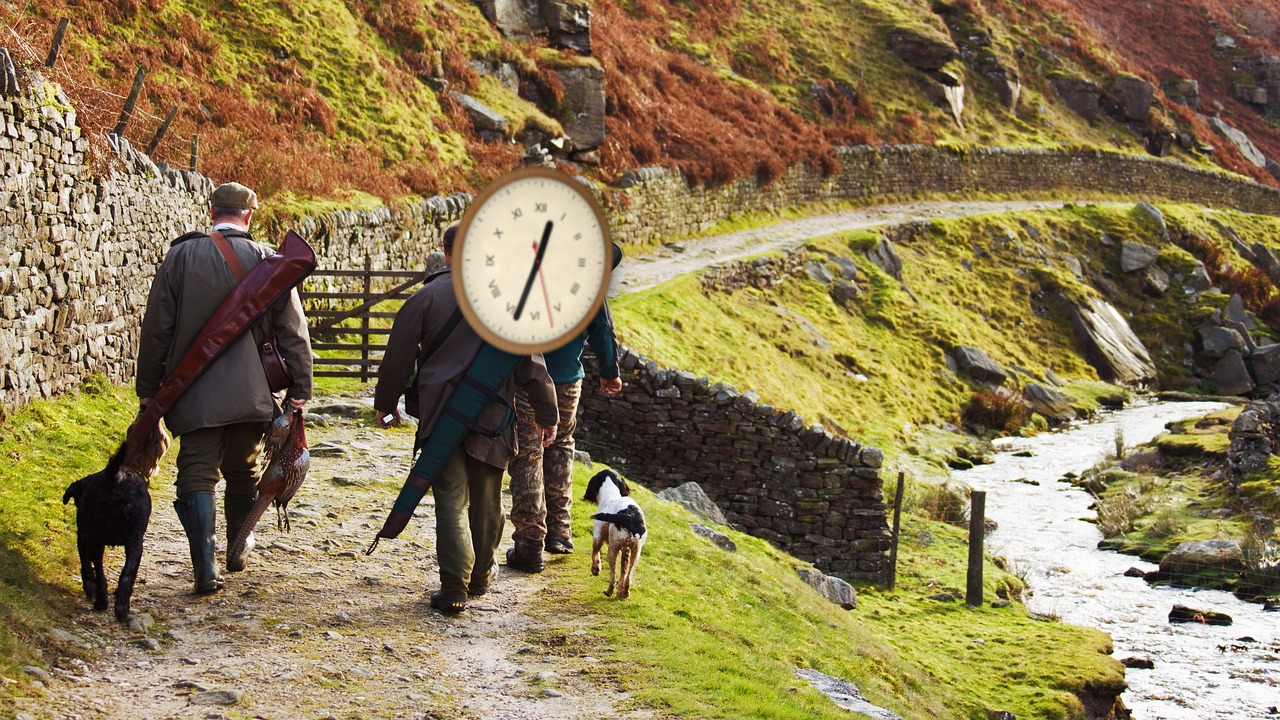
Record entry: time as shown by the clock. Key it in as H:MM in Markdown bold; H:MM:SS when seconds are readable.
**12:33:27**
